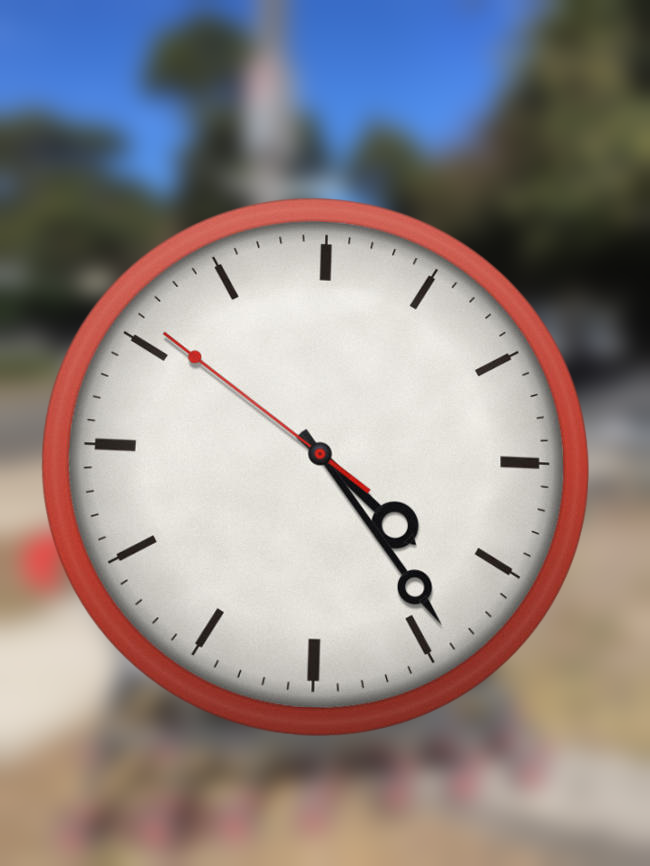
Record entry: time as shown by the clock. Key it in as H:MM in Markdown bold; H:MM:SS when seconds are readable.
**4:23:51**
